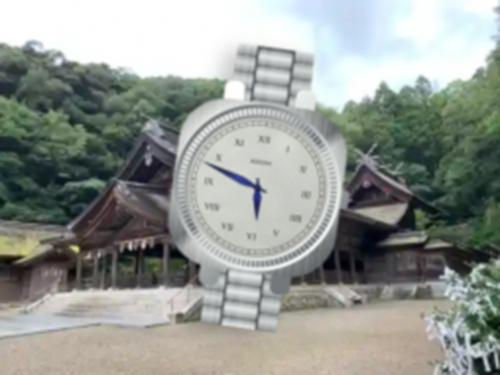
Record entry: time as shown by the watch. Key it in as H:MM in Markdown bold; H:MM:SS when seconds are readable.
**5:48**
